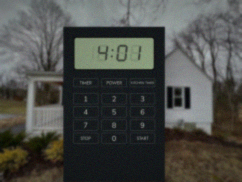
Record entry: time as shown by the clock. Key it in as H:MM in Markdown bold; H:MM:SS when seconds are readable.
**4:01**
